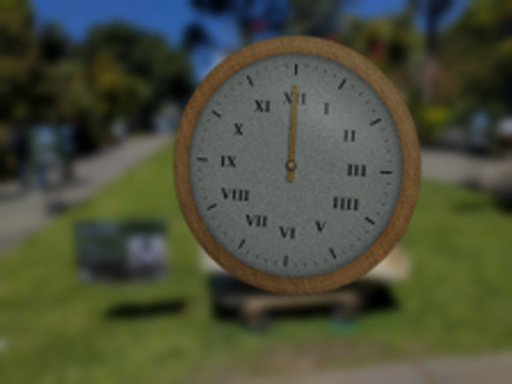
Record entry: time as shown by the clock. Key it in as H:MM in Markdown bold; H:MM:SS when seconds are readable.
**12:00**
